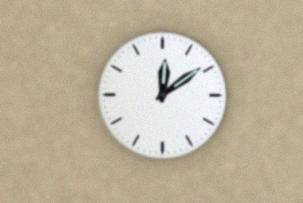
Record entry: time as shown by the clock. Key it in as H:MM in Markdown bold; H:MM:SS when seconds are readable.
**12:09**
